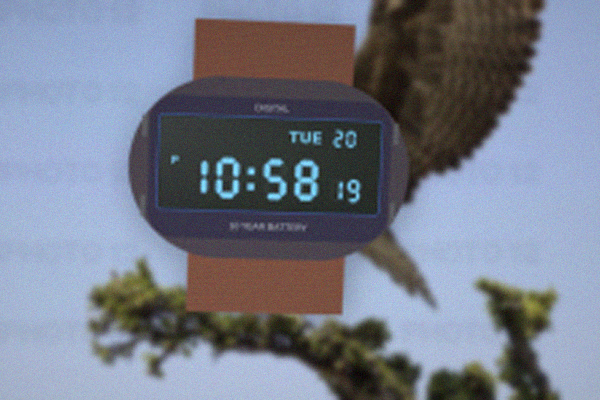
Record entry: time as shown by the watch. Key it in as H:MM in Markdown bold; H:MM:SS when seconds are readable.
**10:58:19**
